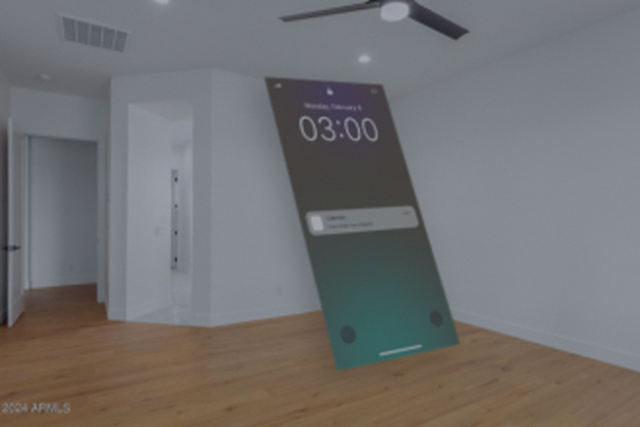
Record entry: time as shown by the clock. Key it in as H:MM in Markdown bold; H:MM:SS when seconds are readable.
**3:00**
